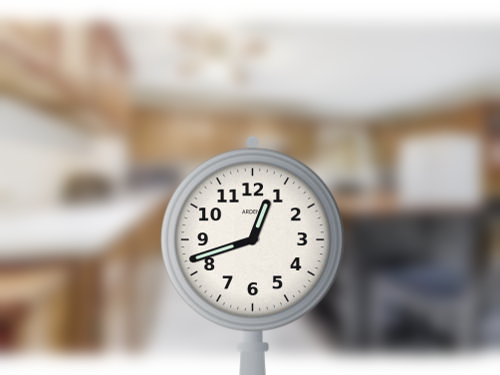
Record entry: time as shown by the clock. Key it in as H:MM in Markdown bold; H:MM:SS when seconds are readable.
**12:42**
